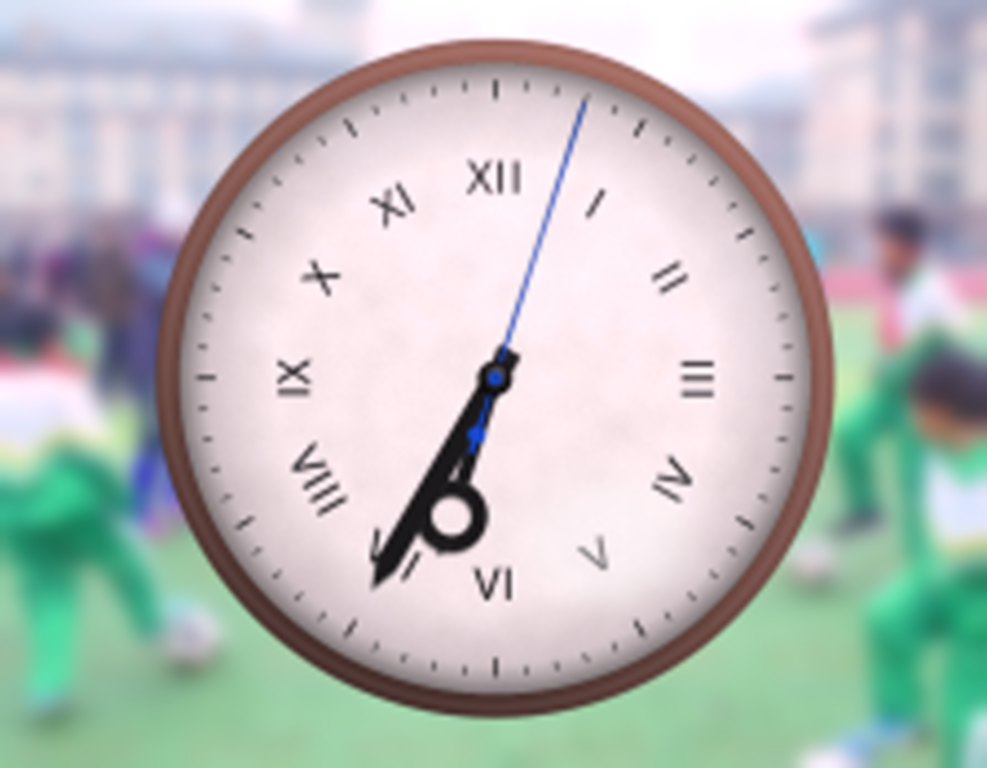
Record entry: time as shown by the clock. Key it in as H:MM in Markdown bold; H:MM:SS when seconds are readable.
**6:35:03**
